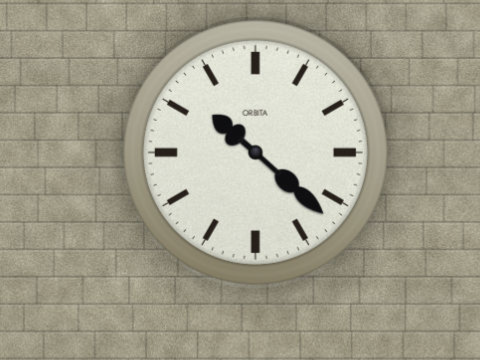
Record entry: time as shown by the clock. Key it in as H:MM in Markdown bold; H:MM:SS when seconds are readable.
**10:22**
